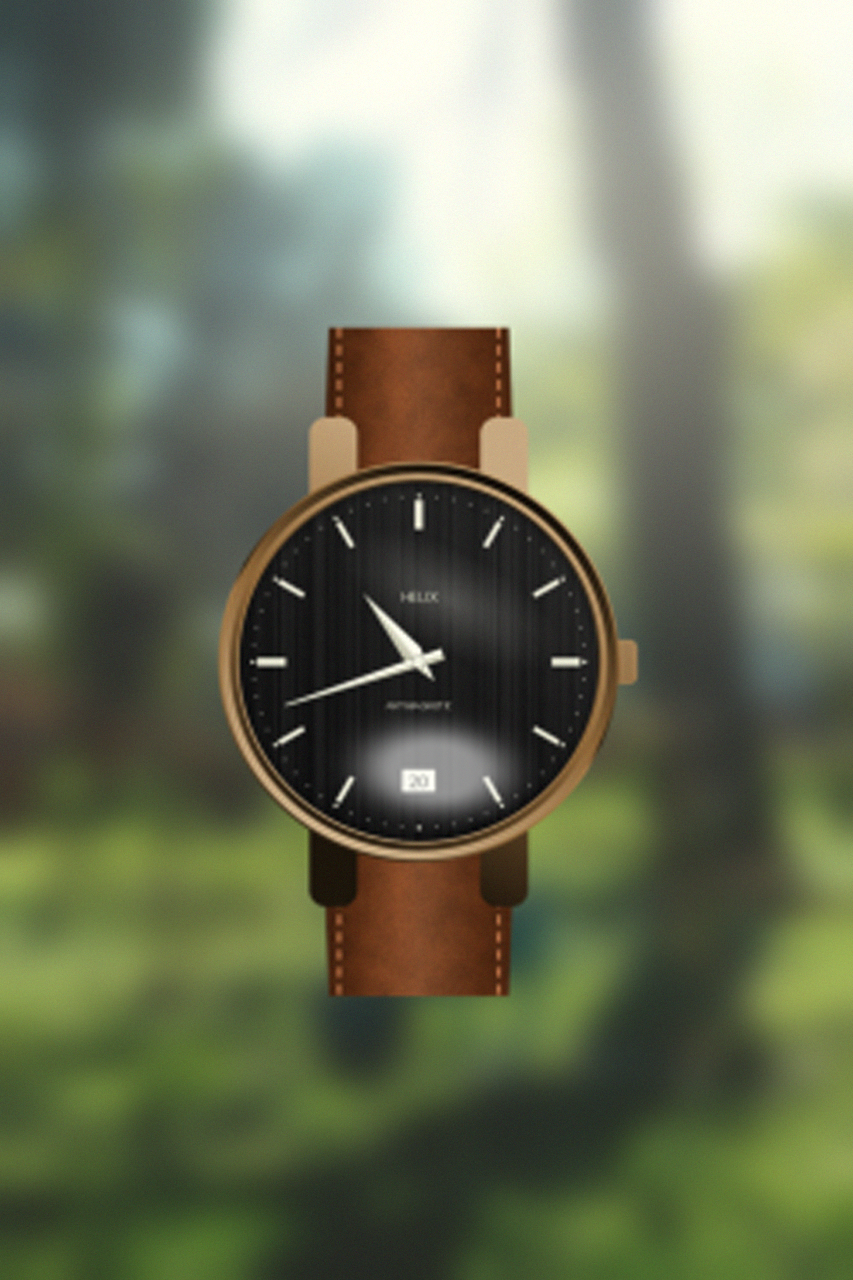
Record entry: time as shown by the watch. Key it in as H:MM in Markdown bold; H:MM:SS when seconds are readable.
**10:42**
